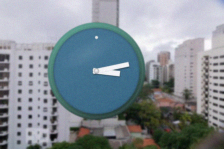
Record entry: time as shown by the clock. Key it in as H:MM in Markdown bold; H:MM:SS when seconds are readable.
**3:13**
